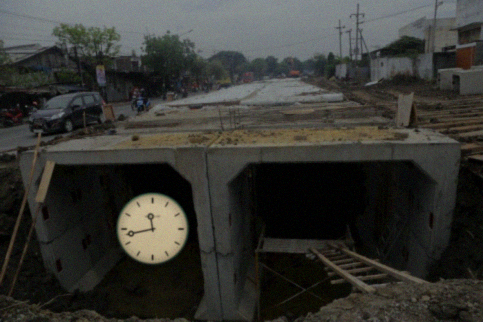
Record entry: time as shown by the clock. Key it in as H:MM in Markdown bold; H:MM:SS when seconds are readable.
**11:43**
